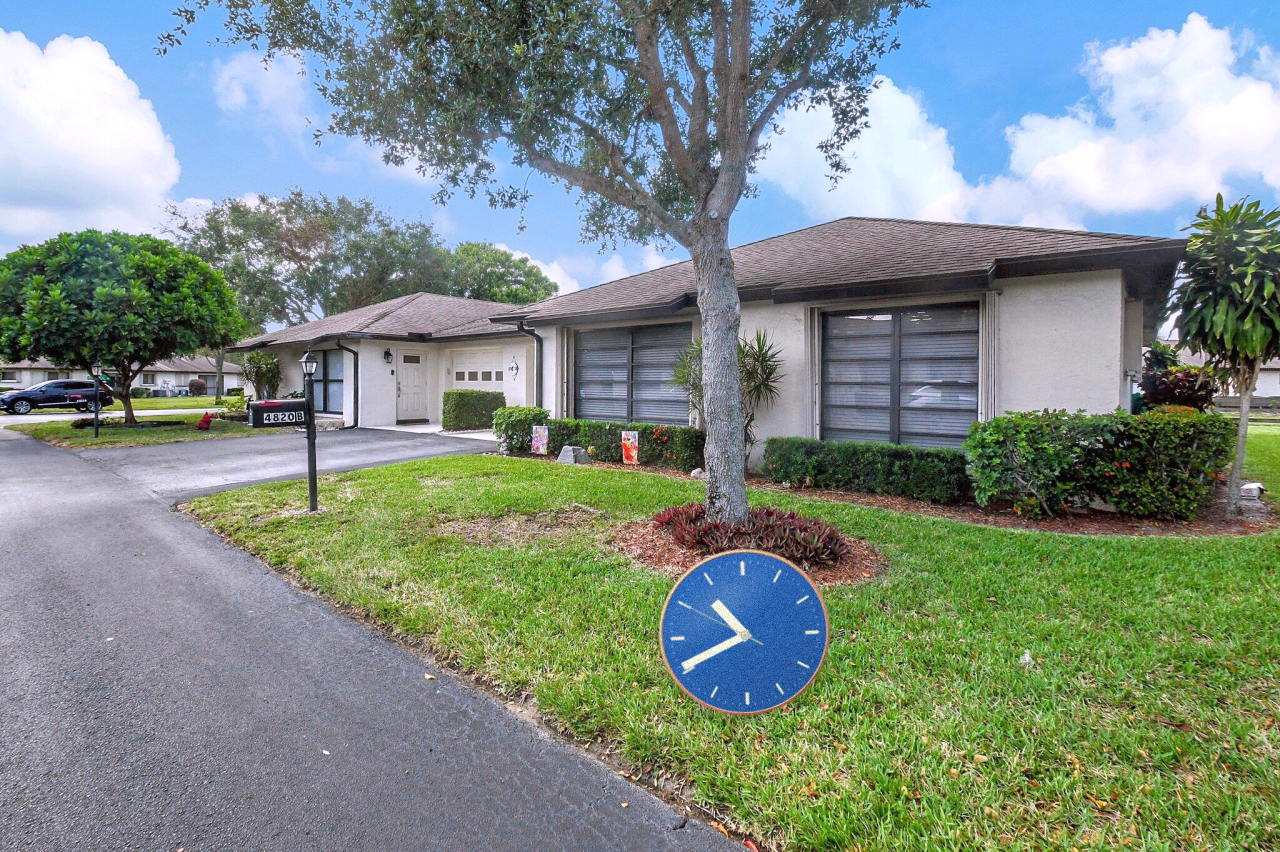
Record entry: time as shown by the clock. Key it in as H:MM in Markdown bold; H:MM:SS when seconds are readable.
**10:40:50**
